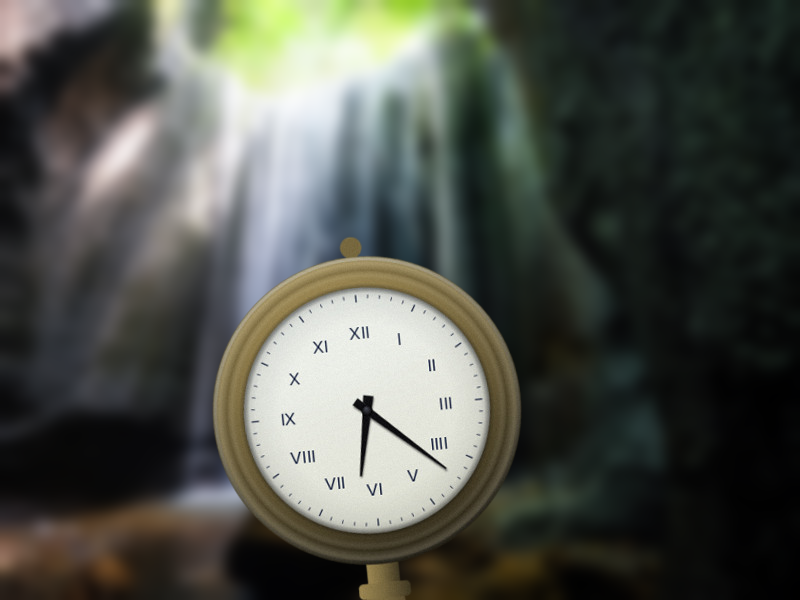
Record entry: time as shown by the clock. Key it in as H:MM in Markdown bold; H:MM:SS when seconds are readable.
**6:22**
